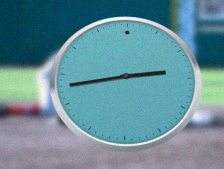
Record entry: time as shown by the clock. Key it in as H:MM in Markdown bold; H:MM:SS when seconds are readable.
**2:43**
